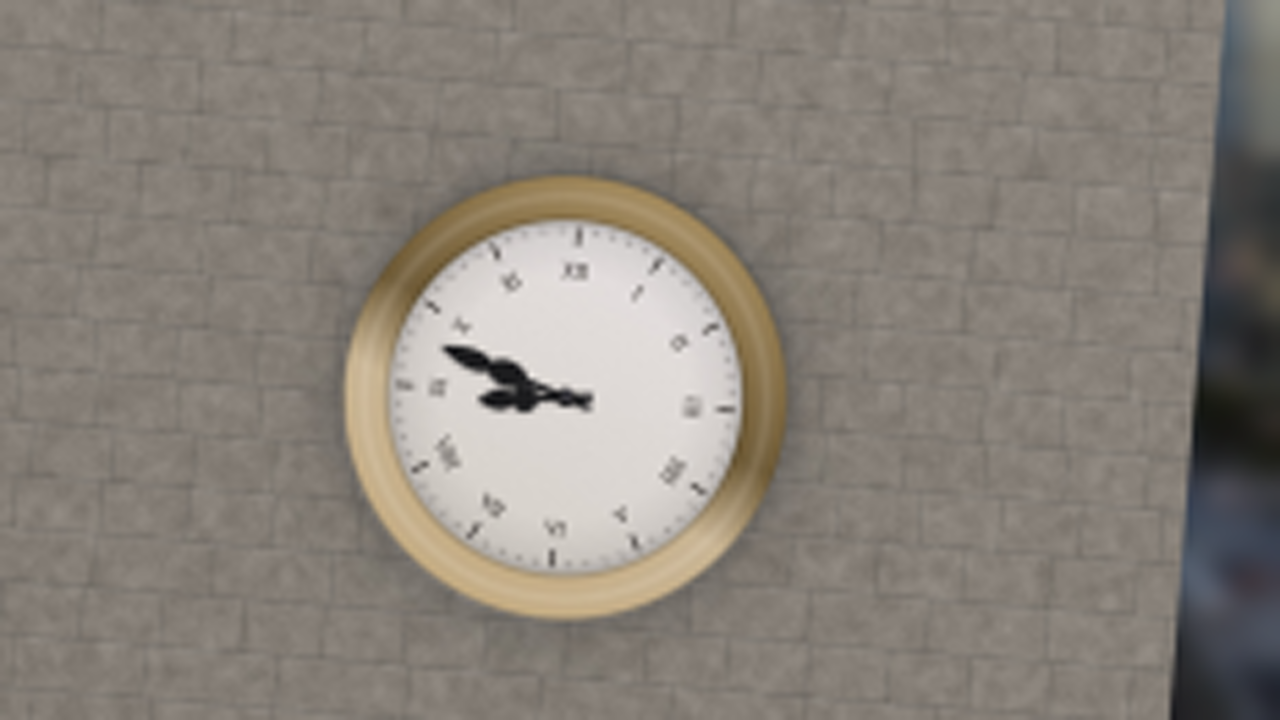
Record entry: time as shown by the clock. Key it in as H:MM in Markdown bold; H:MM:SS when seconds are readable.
**8:48**
